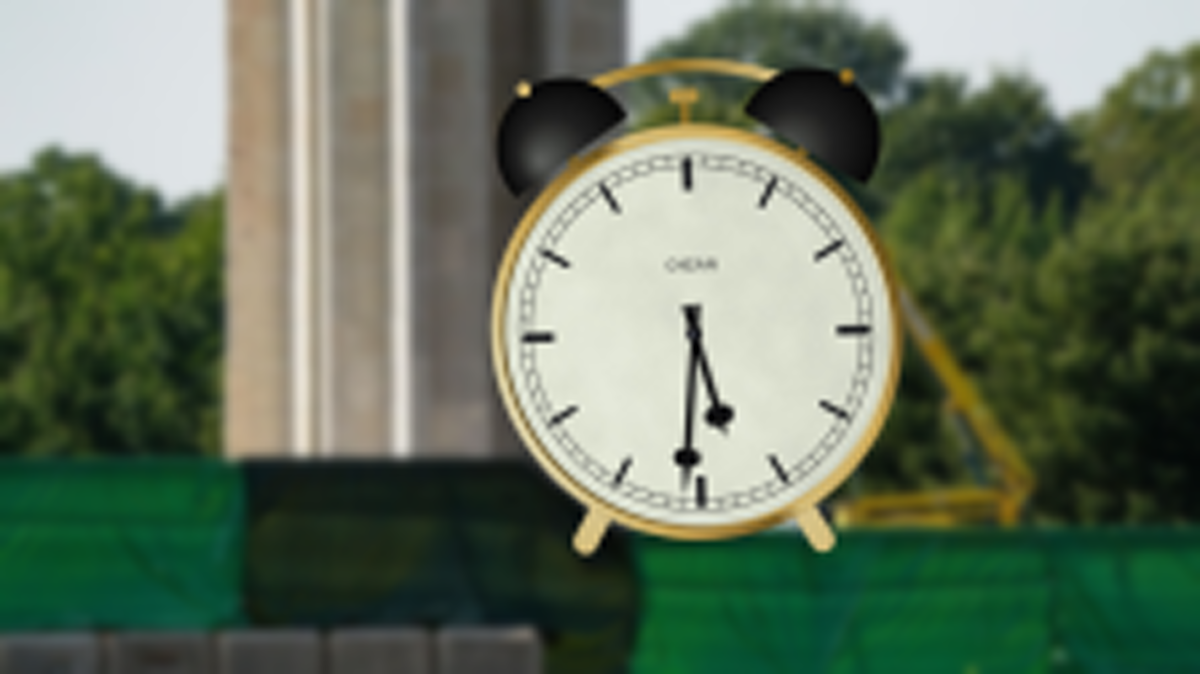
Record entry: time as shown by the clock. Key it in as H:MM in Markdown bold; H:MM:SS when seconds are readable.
**5:31**
